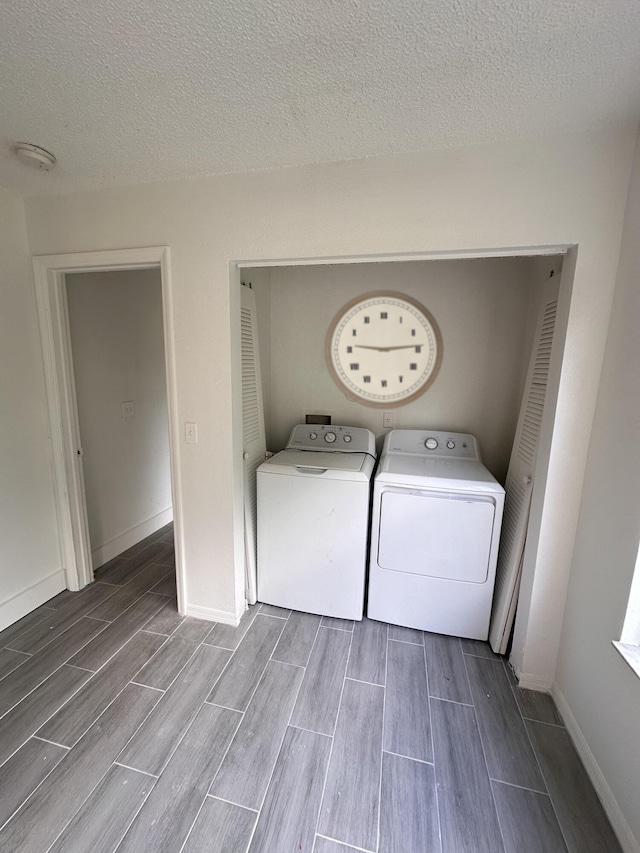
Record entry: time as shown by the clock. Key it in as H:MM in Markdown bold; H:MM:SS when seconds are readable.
**9:14**
